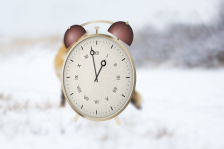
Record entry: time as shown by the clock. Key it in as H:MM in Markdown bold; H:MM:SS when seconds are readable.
**12:58**
